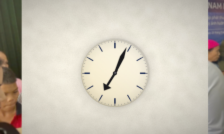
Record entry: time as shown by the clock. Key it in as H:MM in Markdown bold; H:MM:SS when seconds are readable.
**7:04**
